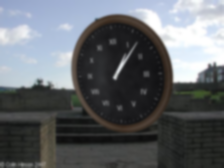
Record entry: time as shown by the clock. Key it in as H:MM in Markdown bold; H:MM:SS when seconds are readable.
**1:07**
